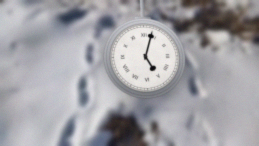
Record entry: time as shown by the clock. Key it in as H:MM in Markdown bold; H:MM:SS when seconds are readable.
**5:03**
